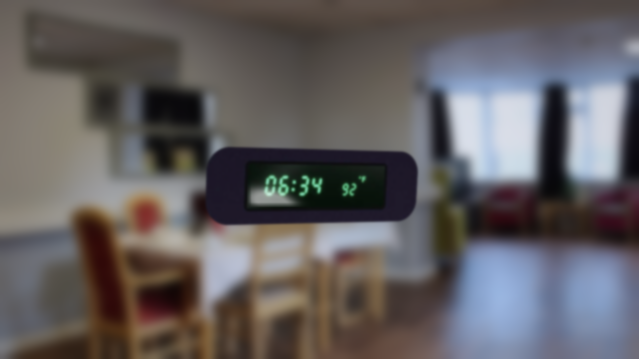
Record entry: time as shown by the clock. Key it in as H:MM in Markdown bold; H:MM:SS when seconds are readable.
**6:34**
